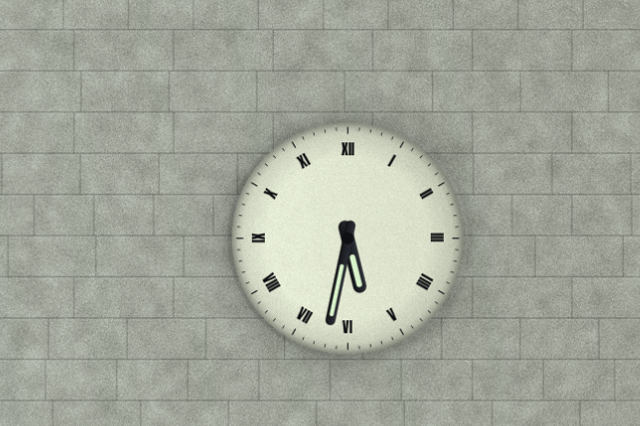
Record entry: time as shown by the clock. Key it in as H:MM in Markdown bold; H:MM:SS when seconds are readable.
**5:32**
